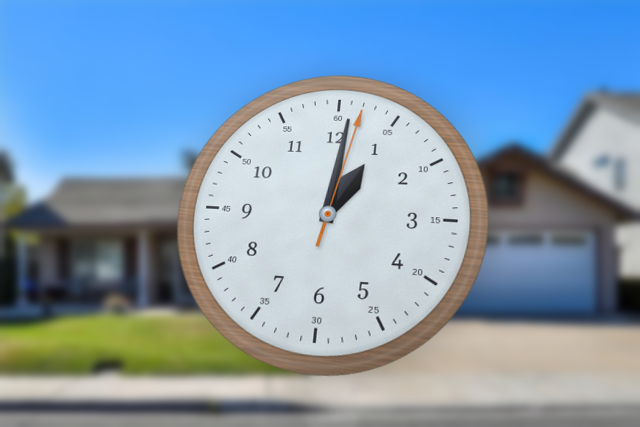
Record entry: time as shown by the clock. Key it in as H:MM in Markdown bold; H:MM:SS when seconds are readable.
**1:01:02**
